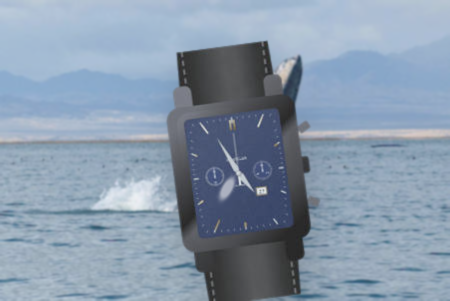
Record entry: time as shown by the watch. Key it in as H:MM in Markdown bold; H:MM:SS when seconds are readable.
**4:56**
